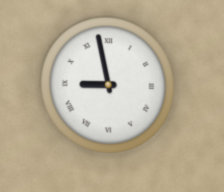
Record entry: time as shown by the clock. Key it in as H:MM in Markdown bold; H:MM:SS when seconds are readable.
**8:58**
